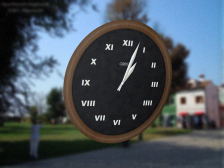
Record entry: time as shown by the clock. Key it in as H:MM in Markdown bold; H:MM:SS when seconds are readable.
**1:03**
